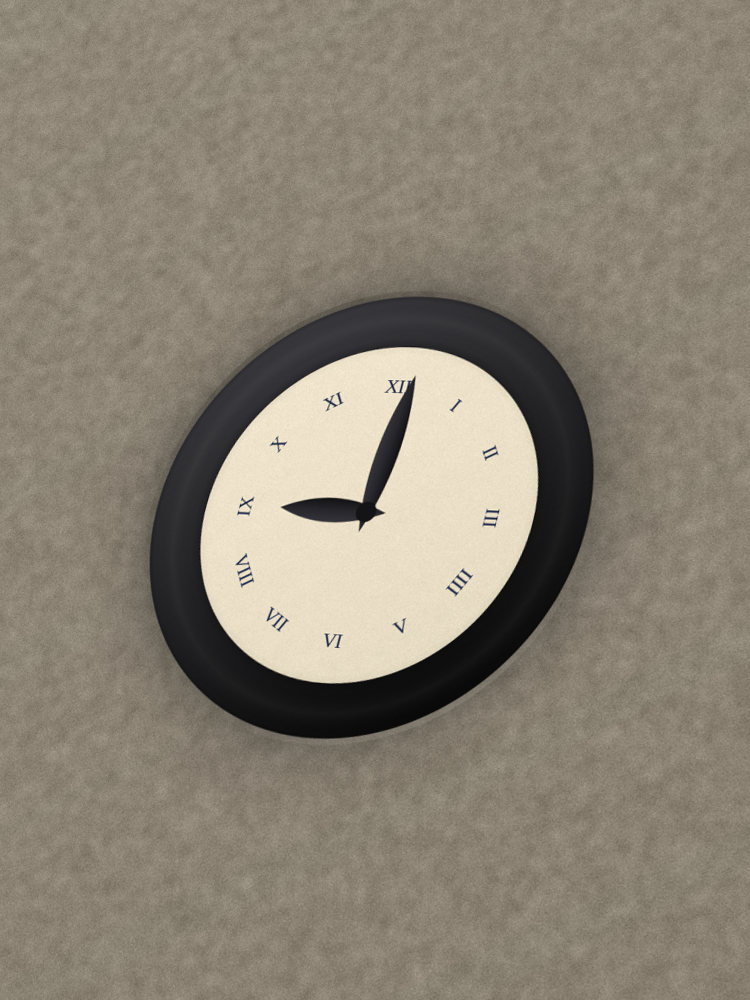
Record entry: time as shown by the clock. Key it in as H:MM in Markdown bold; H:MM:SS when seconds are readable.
**9:01**
